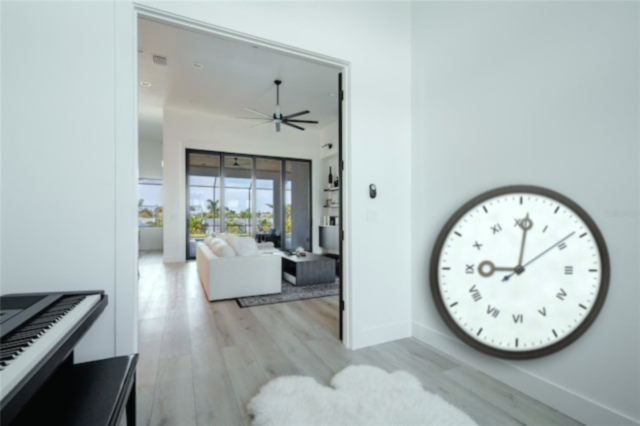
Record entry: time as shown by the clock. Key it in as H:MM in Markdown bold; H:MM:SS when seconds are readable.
**9:01:09**
